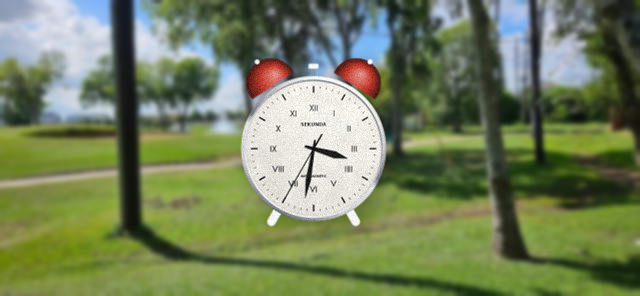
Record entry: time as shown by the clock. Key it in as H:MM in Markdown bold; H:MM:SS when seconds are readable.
**3:31:35**
